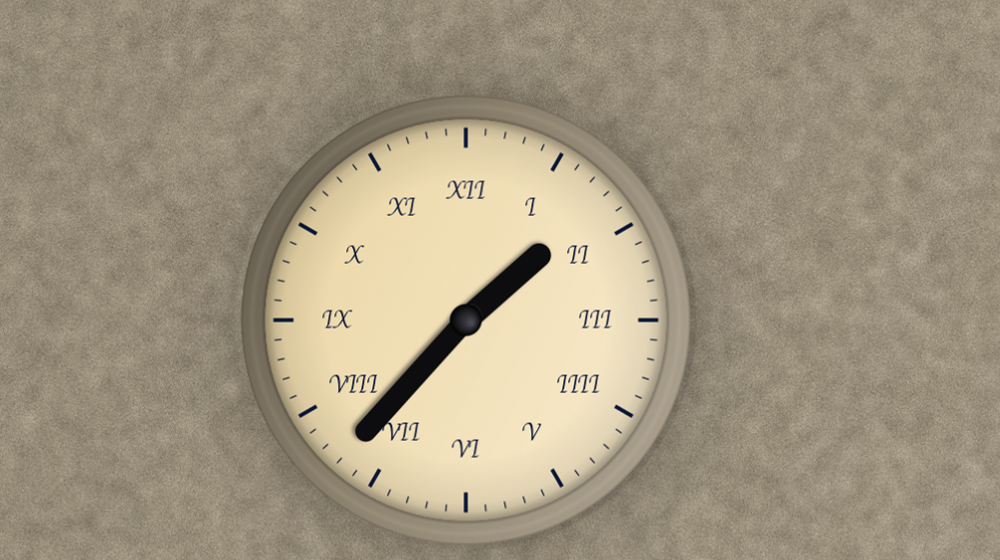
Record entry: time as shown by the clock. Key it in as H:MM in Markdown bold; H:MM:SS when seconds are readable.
**1:37**
